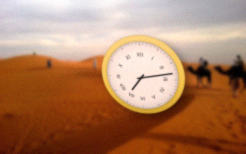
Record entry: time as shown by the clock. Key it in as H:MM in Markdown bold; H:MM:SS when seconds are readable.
**7:13**
